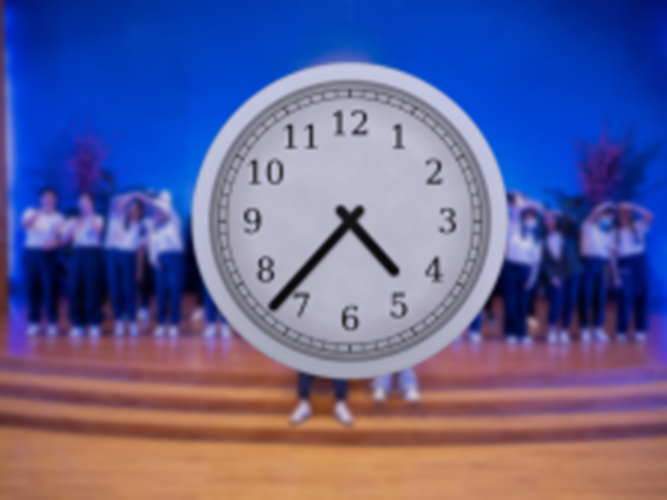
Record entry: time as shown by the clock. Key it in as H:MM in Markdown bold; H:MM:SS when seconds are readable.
**4:37**
